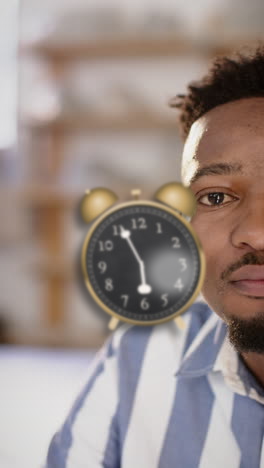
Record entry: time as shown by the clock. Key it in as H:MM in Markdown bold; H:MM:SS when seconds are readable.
**5:56**
